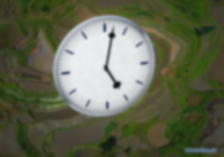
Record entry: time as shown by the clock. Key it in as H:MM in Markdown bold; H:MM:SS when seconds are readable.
**5:02**
